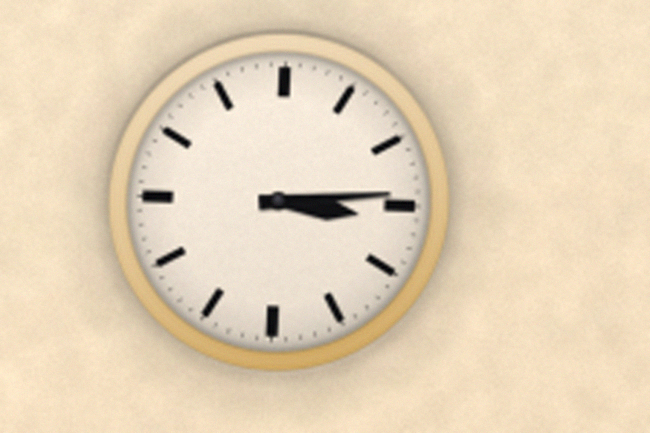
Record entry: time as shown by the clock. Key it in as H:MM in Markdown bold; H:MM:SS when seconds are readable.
**3:14**
